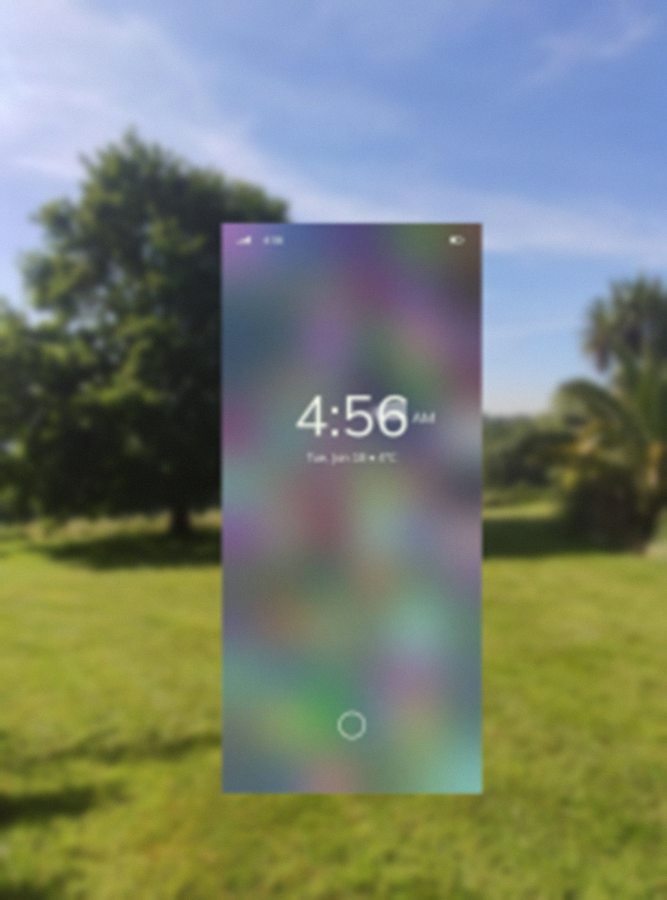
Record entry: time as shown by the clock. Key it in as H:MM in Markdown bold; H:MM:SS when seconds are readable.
**4:56**
